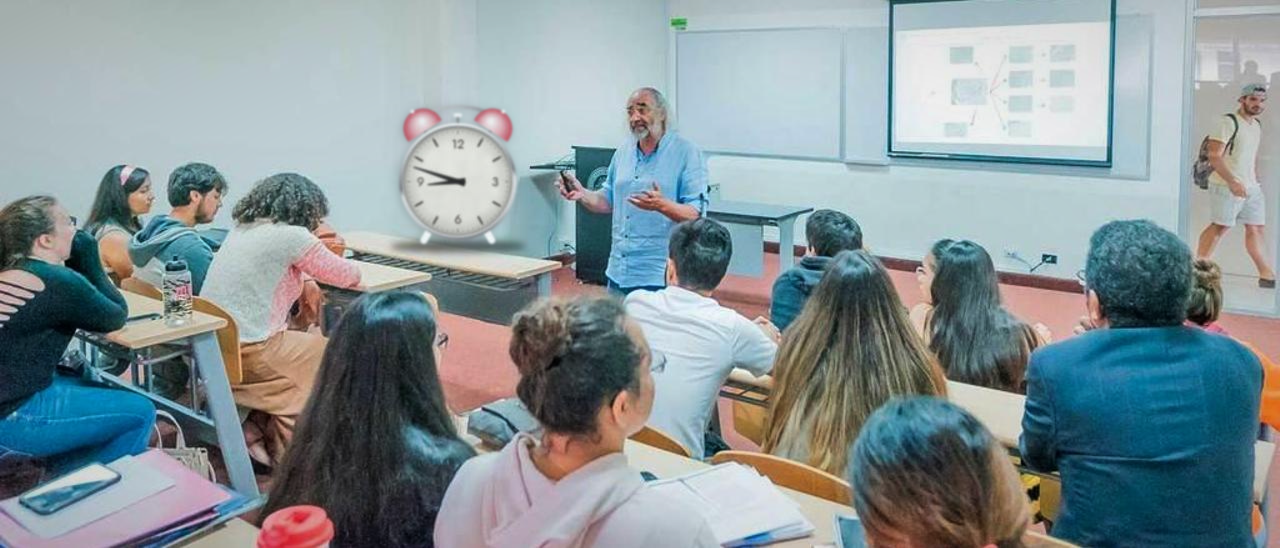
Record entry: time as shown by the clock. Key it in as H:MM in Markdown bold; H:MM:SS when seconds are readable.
**8:48**
